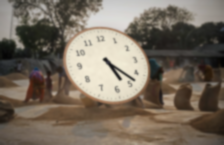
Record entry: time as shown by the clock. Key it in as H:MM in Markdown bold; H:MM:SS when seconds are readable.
**5:23**
